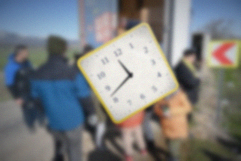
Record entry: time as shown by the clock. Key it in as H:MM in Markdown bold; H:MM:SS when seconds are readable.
**11:42**
